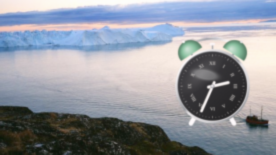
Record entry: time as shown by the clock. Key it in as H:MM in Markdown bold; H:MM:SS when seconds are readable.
**2:34**
